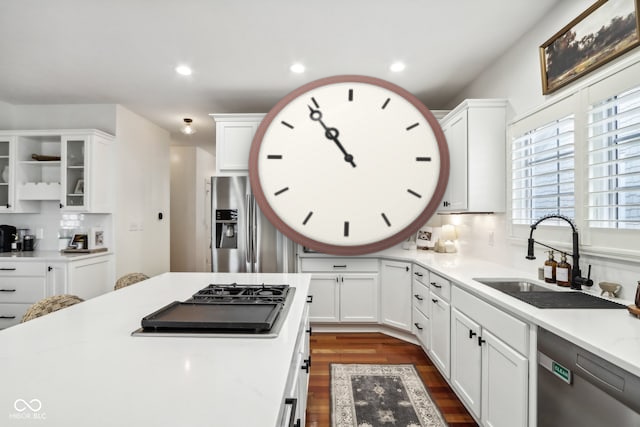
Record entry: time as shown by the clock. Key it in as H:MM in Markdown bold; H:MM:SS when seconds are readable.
**10:54**
